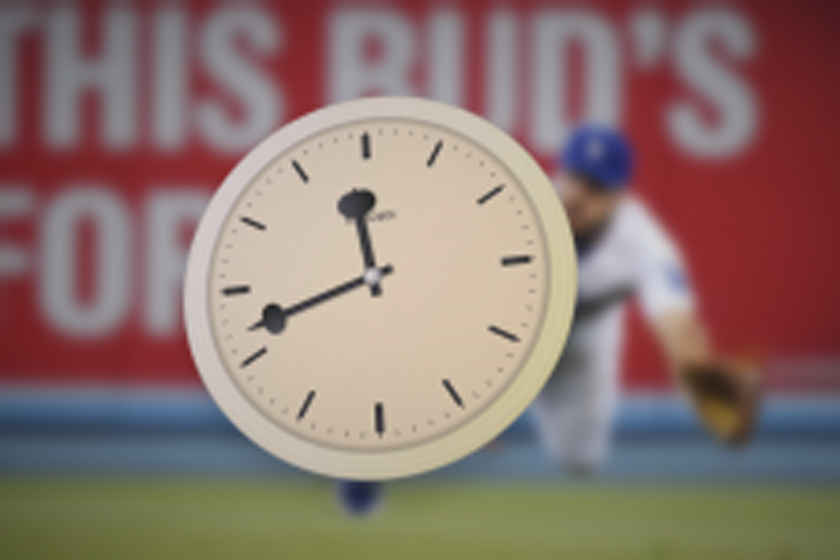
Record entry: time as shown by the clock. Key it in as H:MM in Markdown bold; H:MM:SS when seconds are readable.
**11:42**
